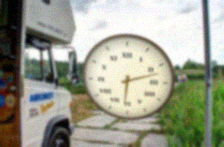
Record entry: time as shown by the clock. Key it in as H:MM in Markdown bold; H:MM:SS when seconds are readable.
**6:12**
